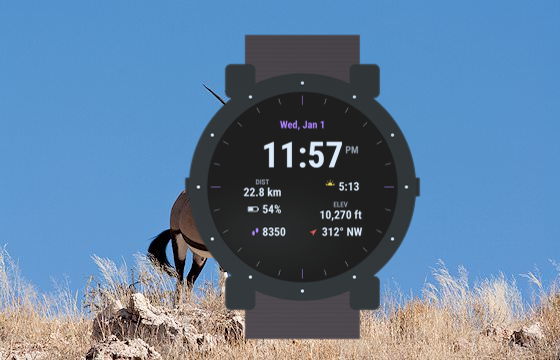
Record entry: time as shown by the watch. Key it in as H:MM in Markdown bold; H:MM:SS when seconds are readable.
**11:57**
